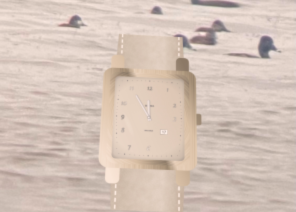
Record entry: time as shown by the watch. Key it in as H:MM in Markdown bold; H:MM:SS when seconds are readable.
**11:55**
